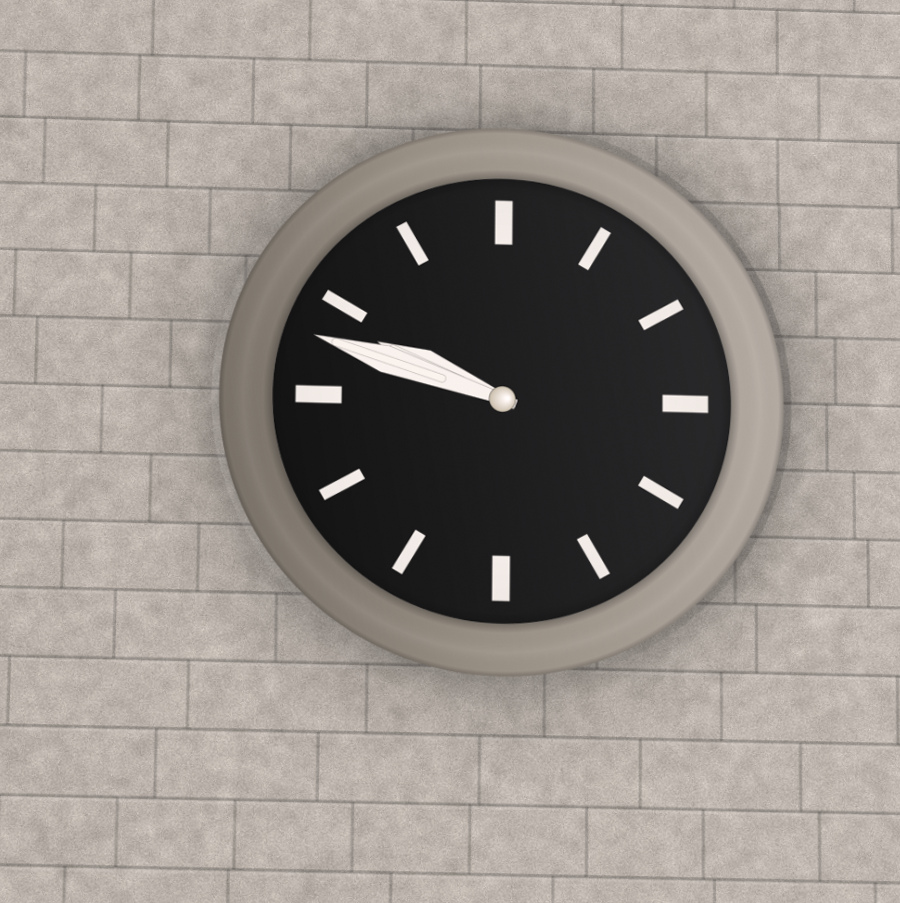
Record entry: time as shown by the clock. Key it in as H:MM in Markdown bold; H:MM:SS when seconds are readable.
**9:48**
